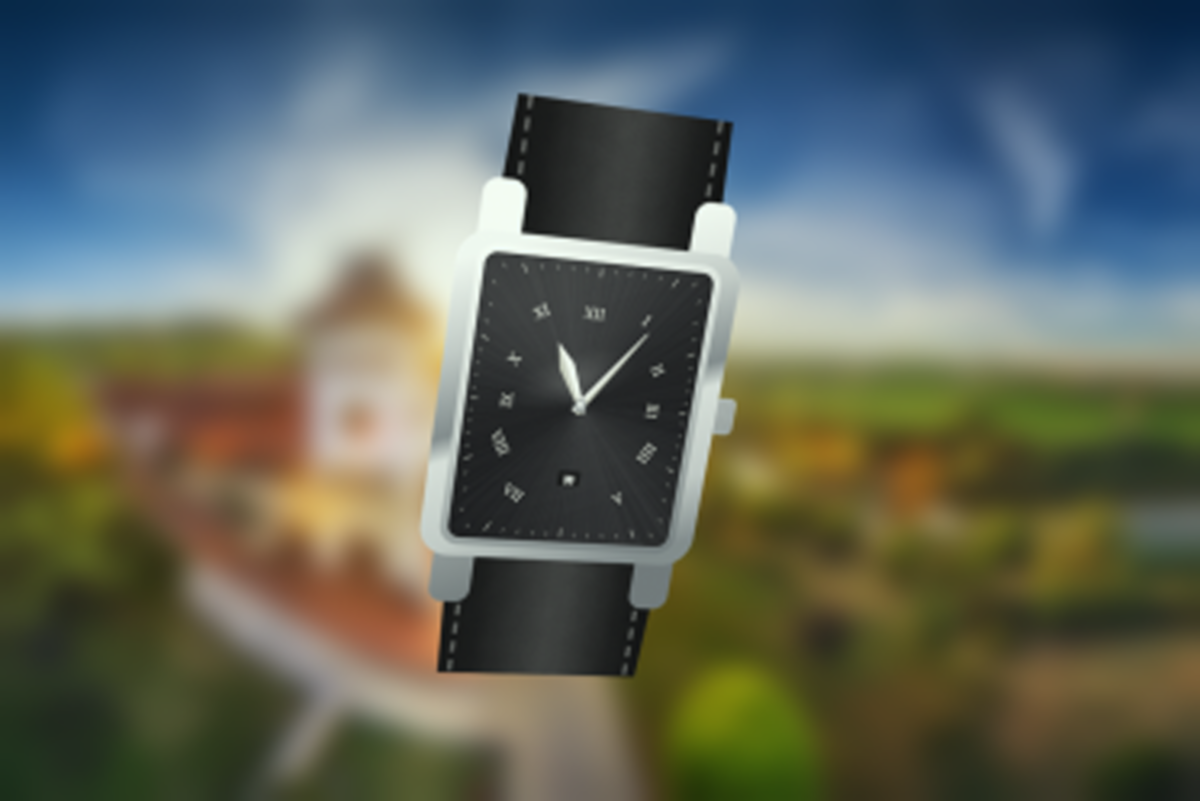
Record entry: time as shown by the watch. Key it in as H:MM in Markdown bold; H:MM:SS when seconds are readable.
**11:06**
